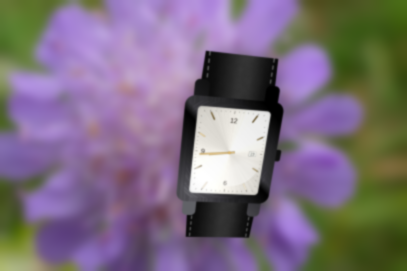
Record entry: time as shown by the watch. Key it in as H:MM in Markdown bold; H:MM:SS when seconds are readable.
**8:44**
